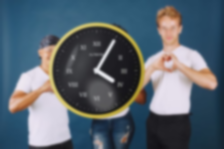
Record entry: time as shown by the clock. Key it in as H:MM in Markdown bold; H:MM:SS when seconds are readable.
**4:05**
